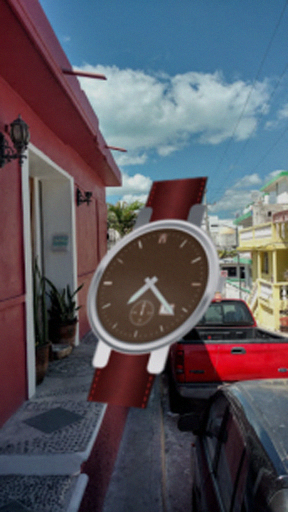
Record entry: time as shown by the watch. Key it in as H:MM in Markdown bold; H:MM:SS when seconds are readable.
**7:22**
